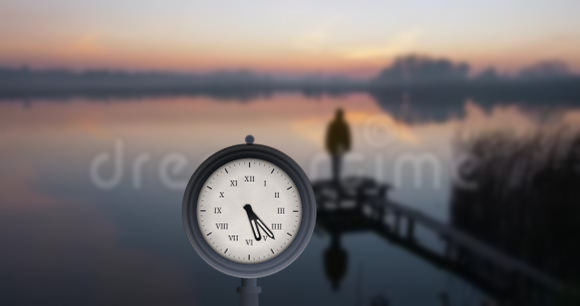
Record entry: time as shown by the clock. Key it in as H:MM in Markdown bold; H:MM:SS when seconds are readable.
**5:23**
